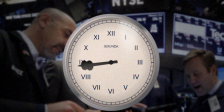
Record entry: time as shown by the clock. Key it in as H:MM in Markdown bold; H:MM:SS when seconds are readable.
**8:44**
